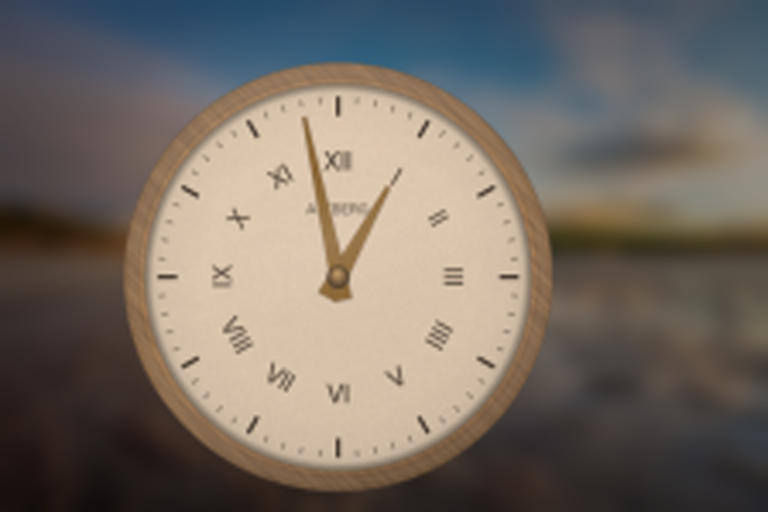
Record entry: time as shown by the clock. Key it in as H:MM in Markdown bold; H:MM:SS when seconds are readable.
**12:58**
